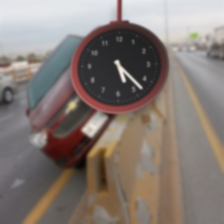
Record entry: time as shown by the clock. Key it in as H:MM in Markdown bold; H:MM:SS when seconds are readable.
**5:23**
